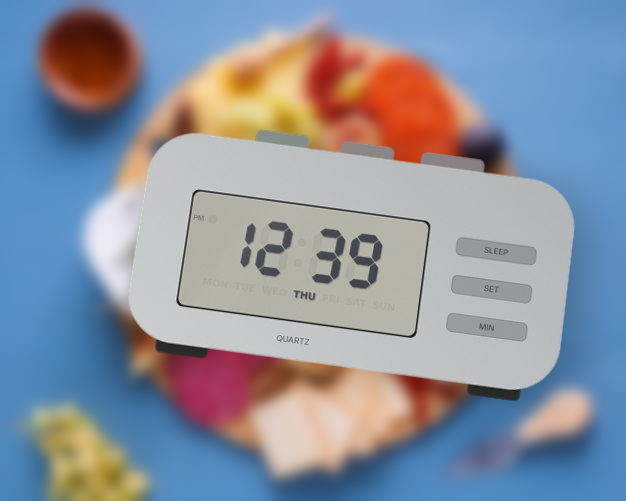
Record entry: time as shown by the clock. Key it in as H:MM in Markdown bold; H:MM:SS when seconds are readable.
**12:39**
